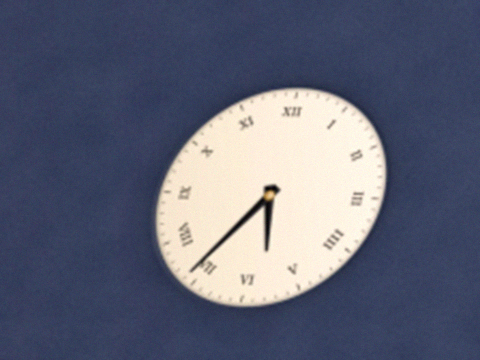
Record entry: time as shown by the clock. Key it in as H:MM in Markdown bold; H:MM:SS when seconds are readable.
**5:36**
